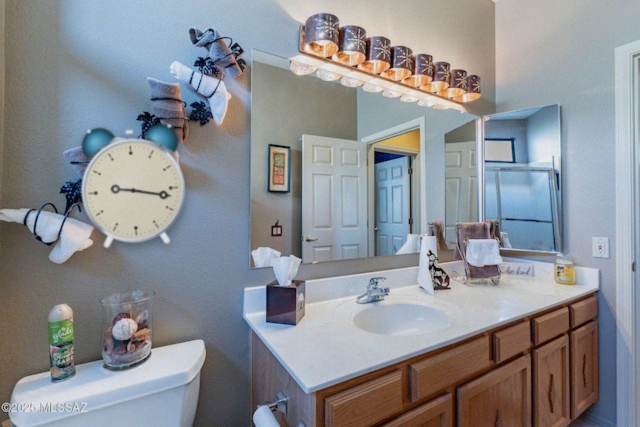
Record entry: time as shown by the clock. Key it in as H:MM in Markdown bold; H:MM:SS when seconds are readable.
**9:17**
